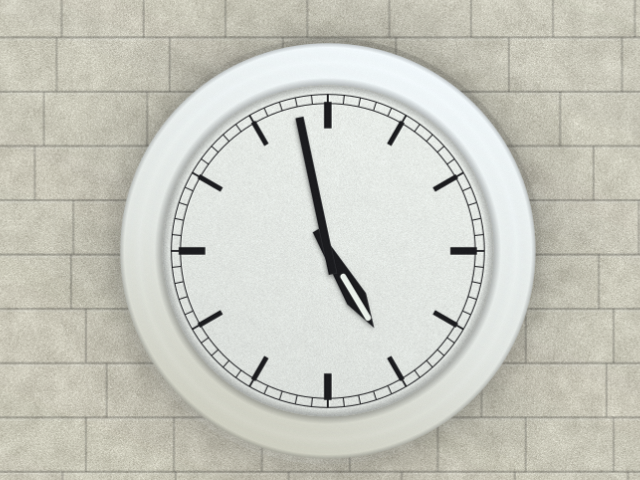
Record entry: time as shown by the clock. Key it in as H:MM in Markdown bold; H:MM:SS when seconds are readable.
**4:58**
